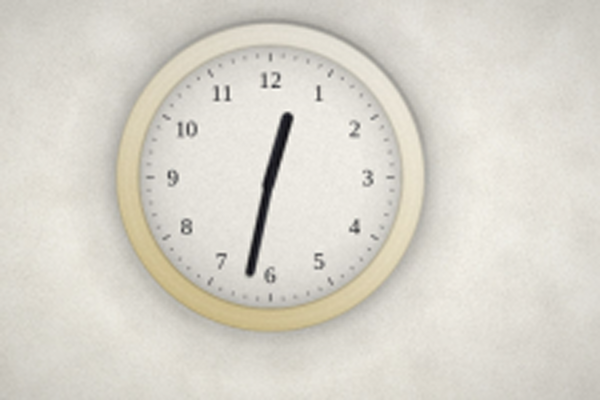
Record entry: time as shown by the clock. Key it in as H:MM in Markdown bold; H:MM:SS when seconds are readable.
**12:32**
